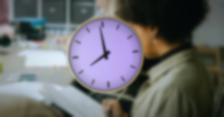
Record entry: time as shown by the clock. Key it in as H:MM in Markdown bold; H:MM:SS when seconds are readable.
**7:59**
